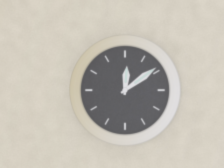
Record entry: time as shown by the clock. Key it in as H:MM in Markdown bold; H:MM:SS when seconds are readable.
**12:09**
